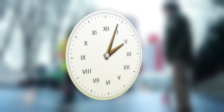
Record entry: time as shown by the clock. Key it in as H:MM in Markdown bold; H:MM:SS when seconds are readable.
**2:04**
